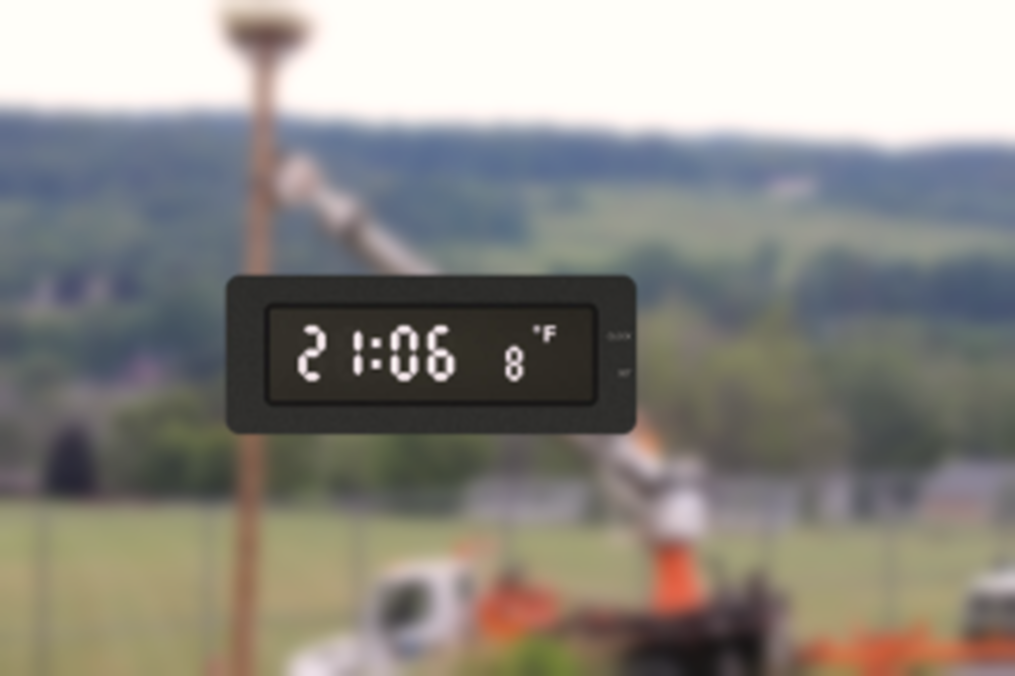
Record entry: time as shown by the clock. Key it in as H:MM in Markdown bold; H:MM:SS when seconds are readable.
**21:06**
